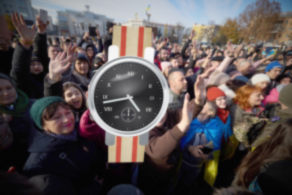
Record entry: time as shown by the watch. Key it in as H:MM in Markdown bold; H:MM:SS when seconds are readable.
**4:43**
